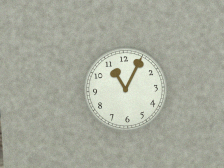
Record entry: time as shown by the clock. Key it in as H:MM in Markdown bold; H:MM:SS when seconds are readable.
**11:05**
